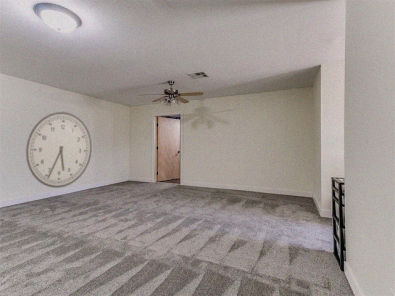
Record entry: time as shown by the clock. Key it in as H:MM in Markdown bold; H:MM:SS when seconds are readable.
**5:34**
